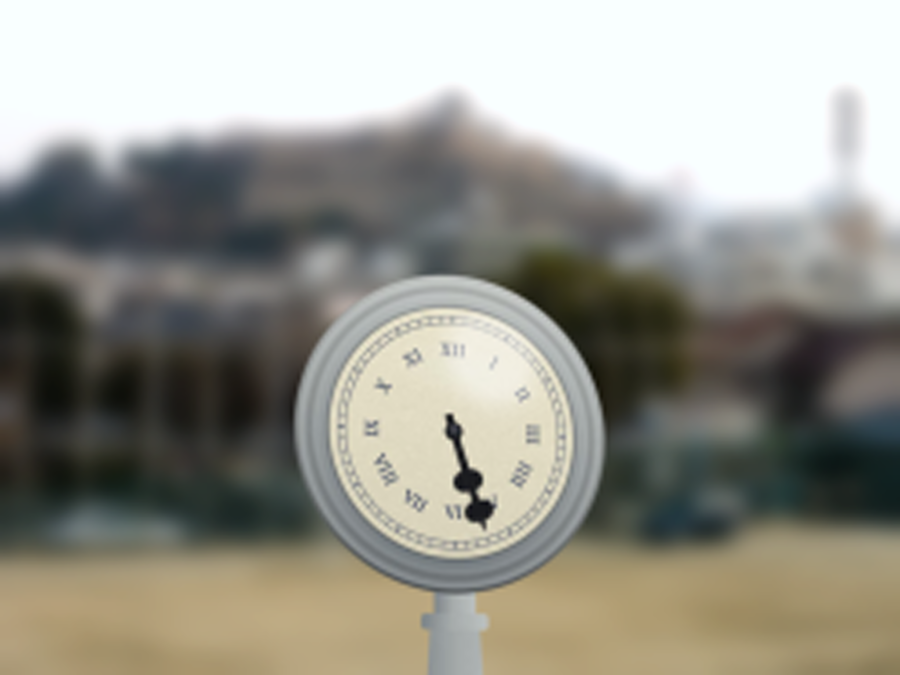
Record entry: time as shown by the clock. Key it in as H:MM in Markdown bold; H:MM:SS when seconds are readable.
**5:27**
